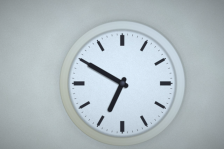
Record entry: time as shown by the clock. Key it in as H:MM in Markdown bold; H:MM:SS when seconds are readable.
**6:50**
